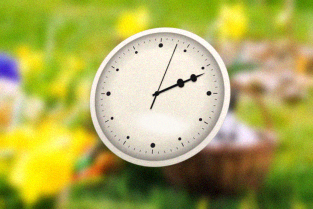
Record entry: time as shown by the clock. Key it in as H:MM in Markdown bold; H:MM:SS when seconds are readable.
**2:11:03**
